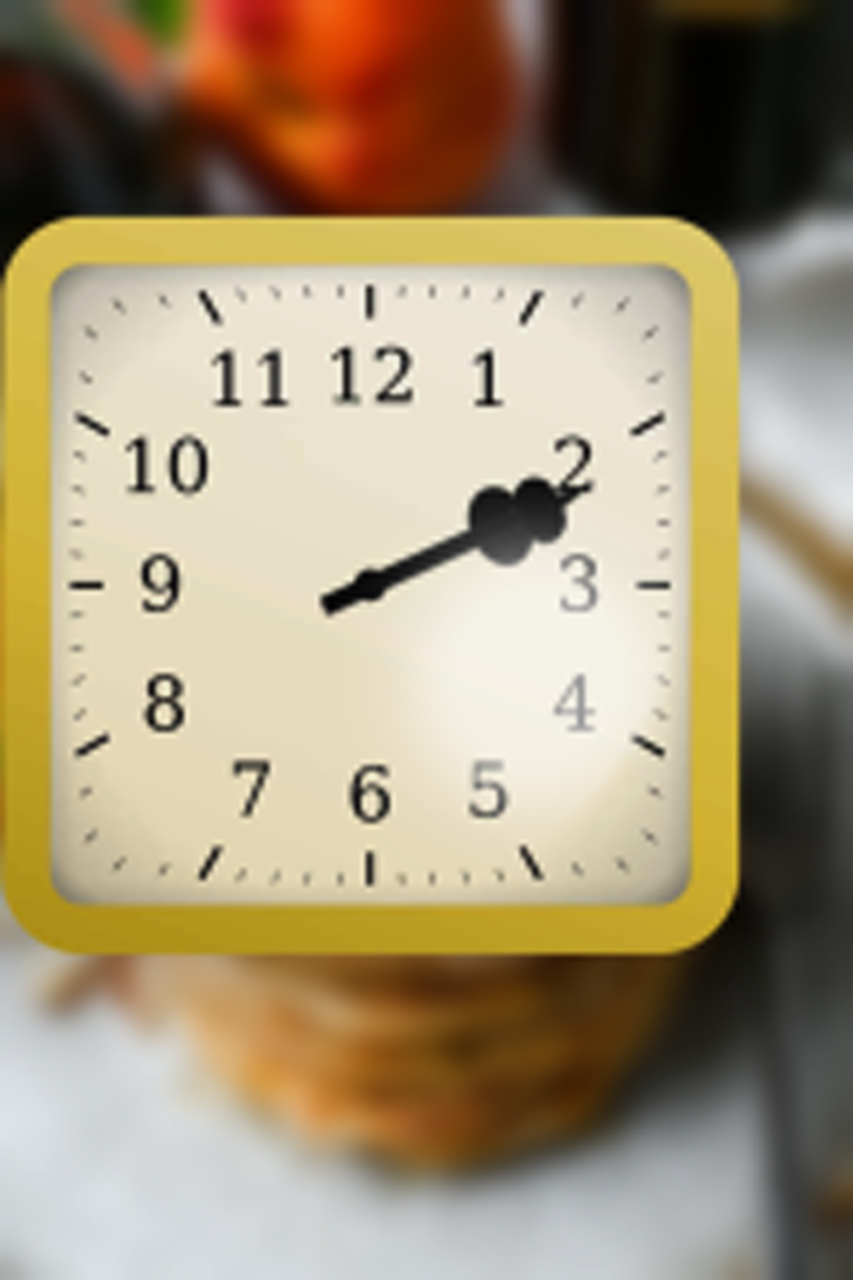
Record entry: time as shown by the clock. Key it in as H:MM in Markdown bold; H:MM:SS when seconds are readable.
**2:11**
